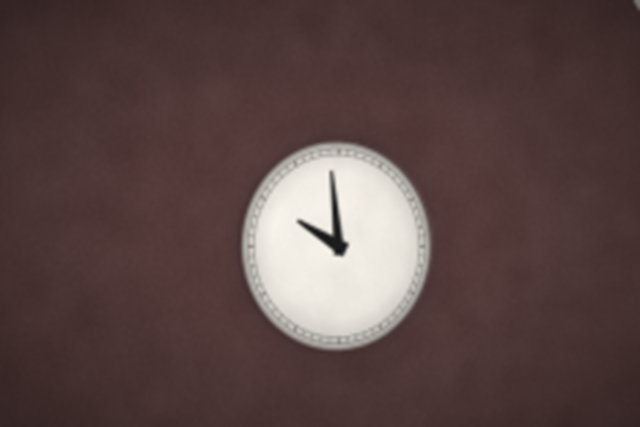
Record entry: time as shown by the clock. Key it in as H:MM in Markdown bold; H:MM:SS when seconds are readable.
**9:59**
